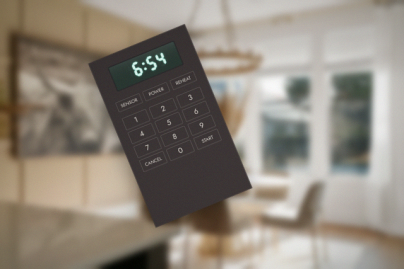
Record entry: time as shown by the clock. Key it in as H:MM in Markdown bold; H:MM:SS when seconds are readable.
**6:54**
